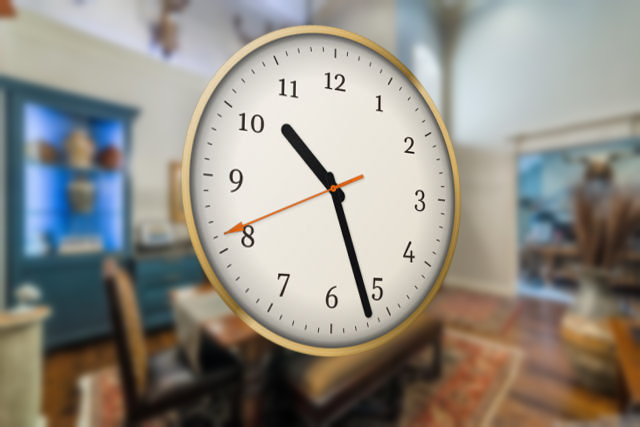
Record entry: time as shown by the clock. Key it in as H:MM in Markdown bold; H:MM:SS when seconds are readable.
**10:26:41**
